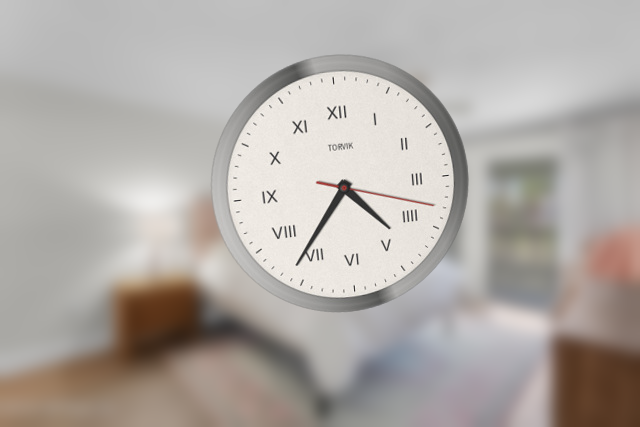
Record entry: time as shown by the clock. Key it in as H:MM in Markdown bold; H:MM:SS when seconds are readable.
**4:36:18**
